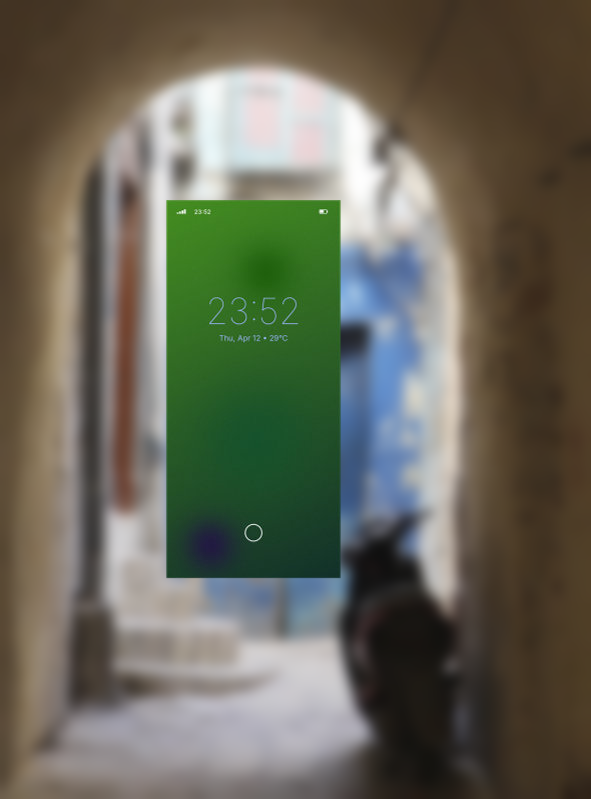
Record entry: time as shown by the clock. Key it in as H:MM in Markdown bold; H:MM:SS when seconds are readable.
**23:52**
